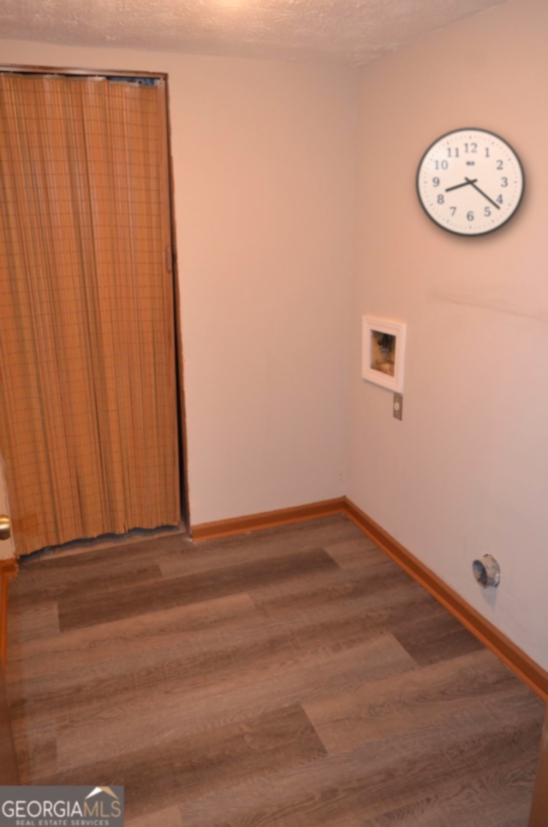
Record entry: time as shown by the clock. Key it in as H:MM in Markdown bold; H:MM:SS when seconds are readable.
**8:22**
